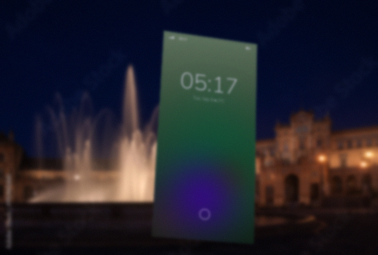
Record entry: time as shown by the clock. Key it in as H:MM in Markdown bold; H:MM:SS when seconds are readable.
**5:17**
